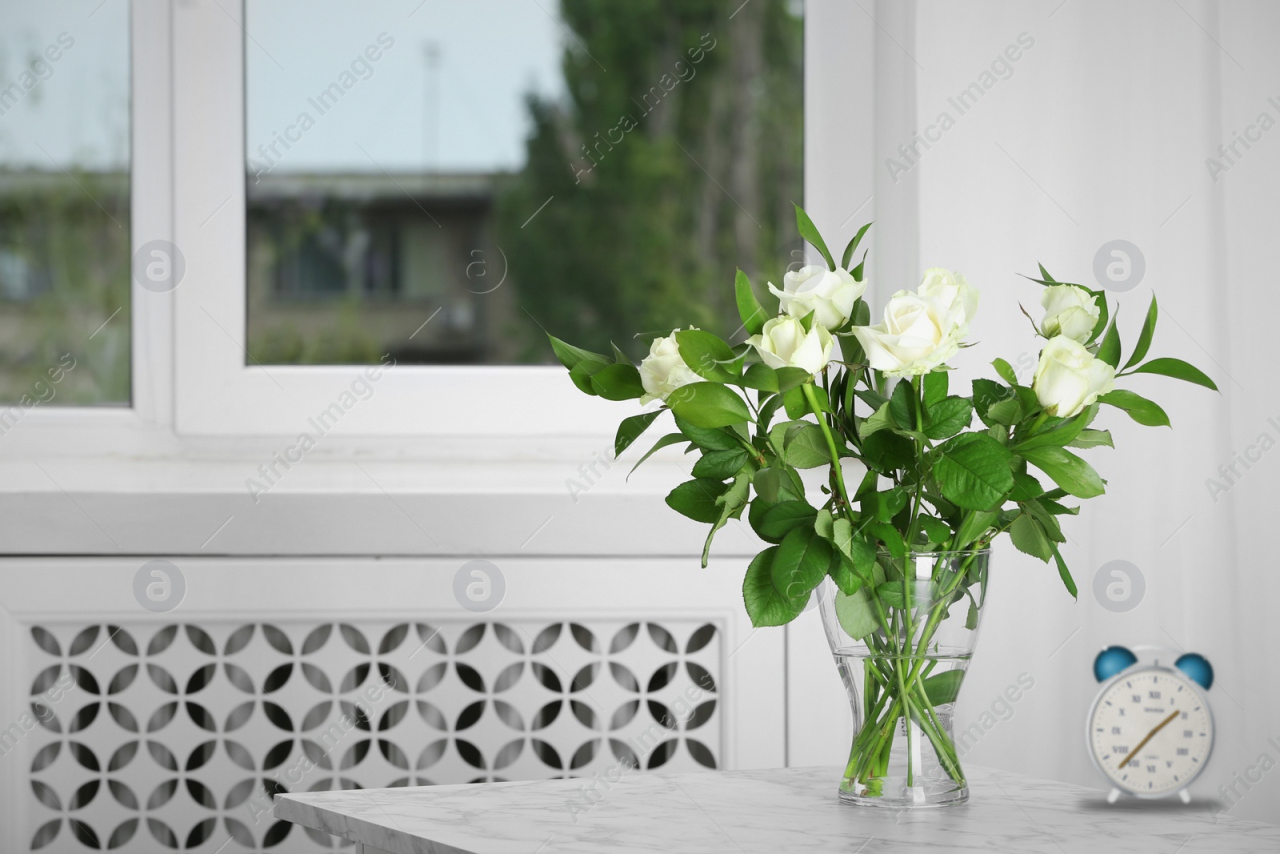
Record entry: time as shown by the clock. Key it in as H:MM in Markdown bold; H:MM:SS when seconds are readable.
**1:37**
